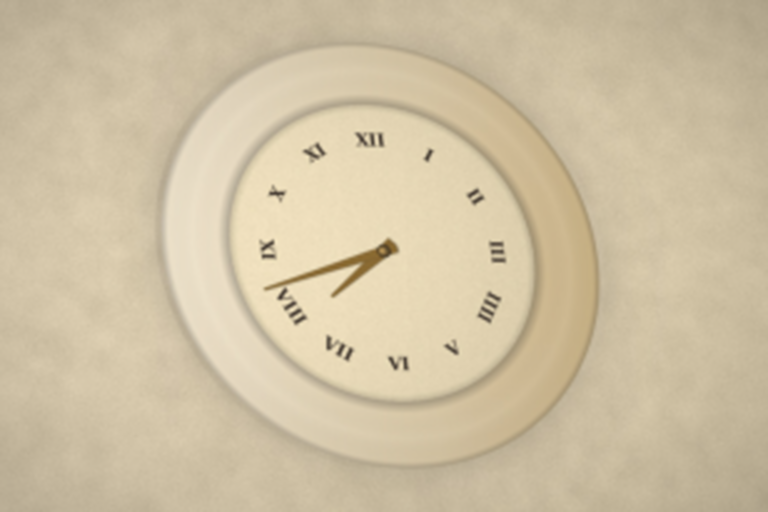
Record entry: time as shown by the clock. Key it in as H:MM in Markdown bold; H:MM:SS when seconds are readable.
**7:42**
